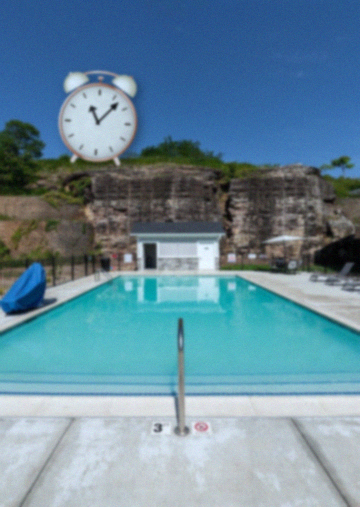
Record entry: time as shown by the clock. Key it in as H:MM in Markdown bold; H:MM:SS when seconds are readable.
**11:07**
